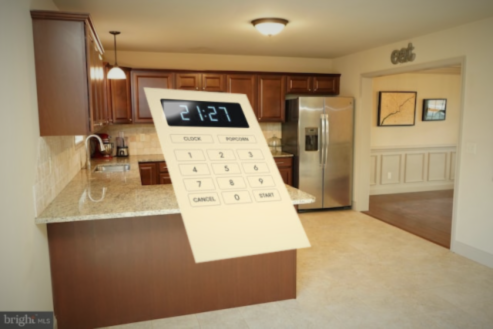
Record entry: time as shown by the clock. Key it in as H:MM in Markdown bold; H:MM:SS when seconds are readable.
**21:27**
